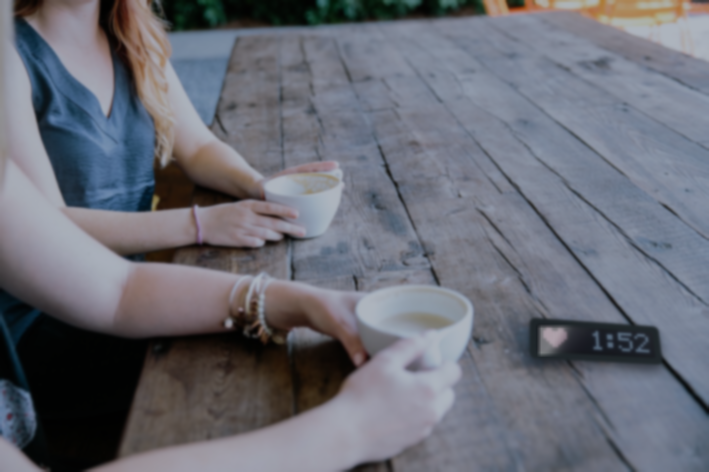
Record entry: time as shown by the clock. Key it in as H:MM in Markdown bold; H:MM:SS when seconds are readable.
**1:52**
